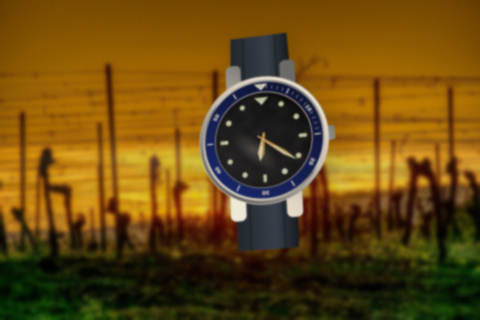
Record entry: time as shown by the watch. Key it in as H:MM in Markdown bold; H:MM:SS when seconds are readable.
**6:21**
